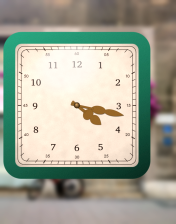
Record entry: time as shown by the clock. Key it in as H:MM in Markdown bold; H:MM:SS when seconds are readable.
**4:17**
